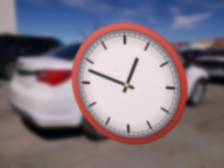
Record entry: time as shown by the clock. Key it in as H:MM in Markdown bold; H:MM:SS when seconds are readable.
**12:48**
